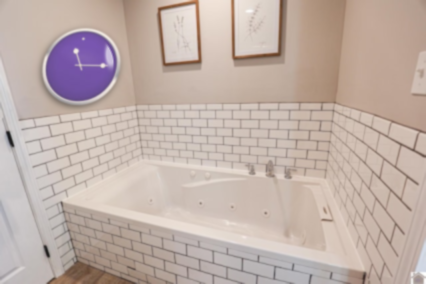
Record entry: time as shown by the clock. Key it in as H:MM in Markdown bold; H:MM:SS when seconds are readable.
**11:15**
